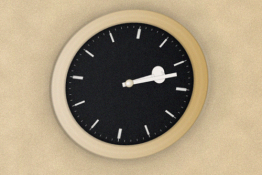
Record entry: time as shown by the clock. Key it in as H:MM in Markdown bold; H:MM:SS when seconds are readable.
**2:12**
